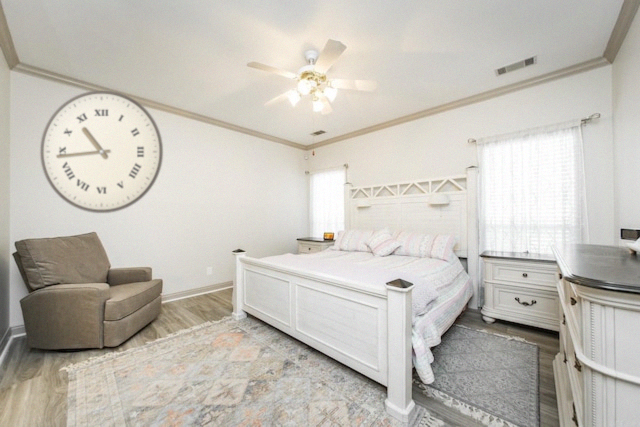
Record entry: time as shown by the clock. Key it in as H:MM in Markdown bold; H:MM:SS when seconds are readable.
**10:44**
